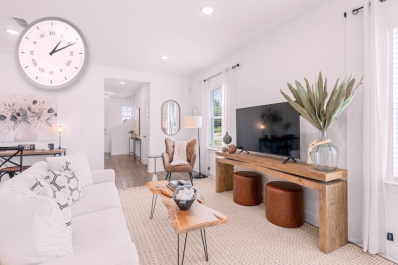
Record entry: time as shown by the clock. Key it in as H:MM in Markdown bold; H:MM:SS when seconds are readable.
**1:11**
